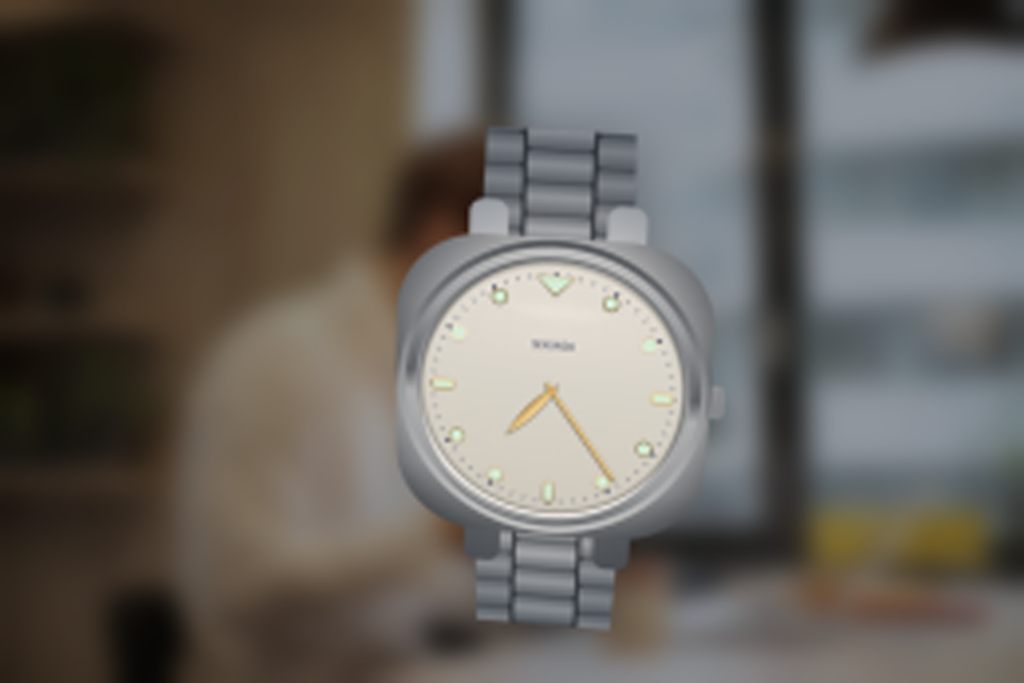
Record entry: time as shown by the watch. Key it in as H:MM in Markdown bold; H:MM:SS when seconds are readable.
**7:24**
